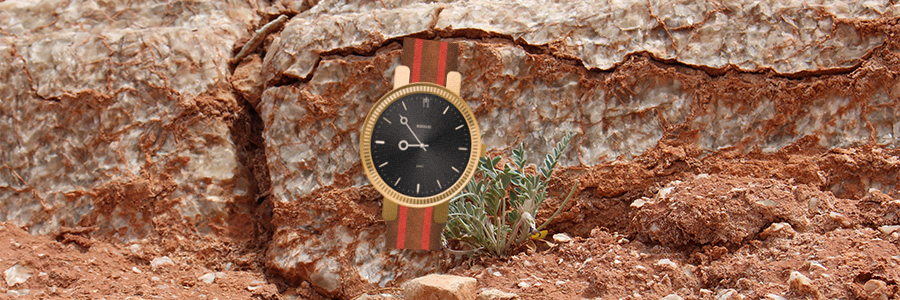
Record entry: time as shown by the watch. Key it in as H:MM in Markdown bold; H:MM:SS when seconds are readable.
**8:53**
